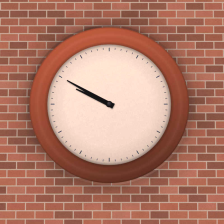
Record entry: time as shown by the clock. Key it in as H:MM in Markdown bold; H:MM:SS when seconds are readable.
**9:50**
